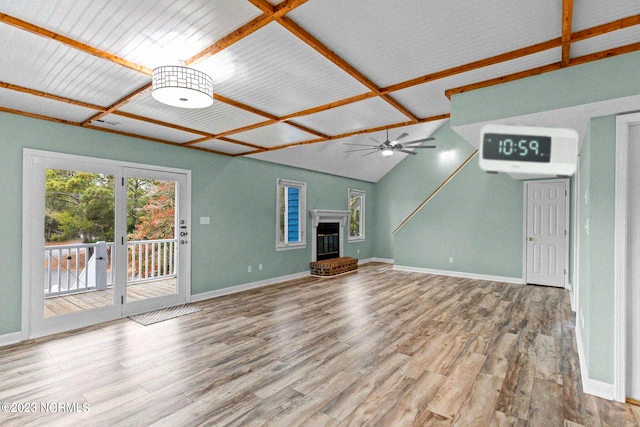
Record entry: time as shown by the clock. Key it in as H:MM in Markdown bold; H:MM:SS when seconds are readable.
**10:59**
